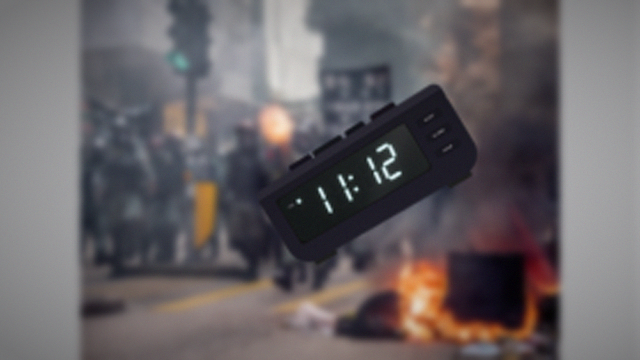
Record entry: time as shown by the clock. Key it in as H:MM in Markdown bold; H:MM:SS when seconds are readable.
**11:12**
